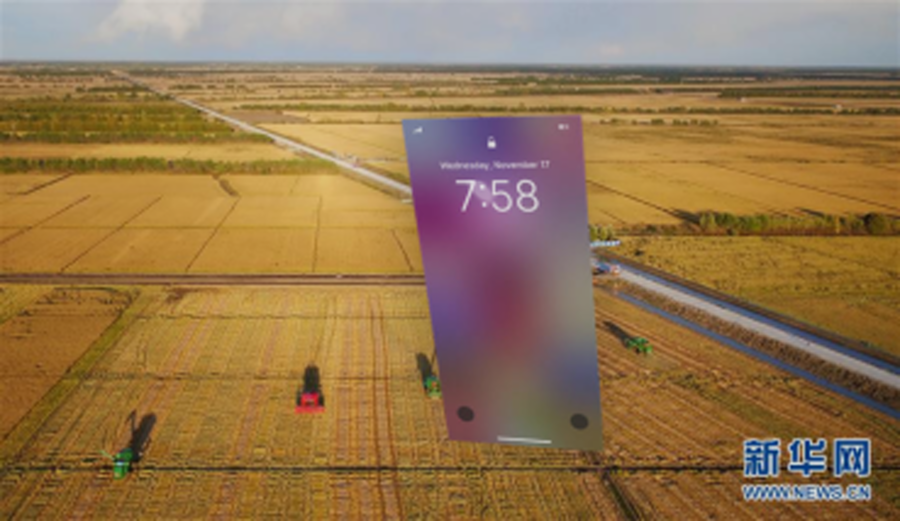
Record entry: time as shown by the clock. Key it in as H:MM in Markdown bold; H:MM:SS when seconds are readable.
**7:58**
